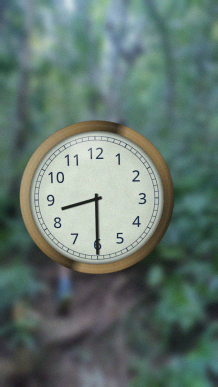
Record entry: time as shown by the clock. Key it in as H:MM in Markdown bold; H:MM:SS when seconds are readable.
**8:30**
